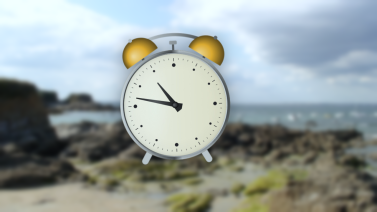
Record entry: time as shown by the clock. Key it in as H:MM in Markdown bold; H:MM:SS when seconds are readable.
**10:47**
